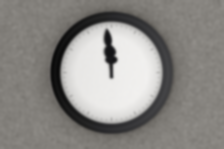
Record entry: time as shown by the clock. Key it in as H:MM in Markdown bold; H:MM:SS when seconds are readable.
**11:59**
